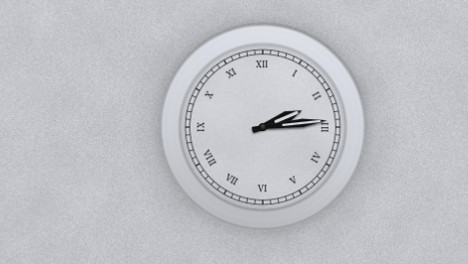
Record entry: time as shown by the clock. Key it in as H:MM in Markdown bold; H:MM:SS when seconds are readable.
**2:14**
